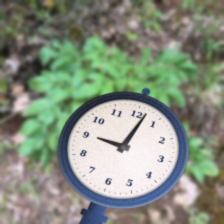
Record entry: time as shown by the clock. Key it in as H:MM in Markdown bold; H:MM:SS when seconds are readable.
**9:02**
